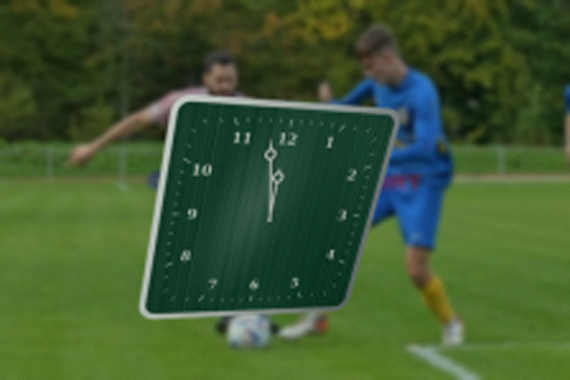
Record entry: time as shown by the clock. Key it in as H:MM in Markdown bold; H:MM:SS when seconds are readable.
**11:58**
